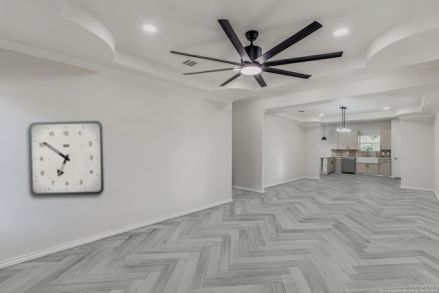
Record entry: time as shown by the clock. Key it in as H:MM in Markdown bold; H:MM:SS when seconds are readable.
**6:51**
